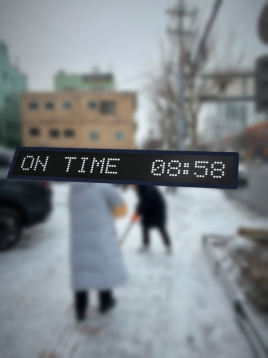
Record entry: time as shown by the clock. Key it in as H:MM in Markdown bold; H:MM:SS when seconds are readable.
**8:58**
